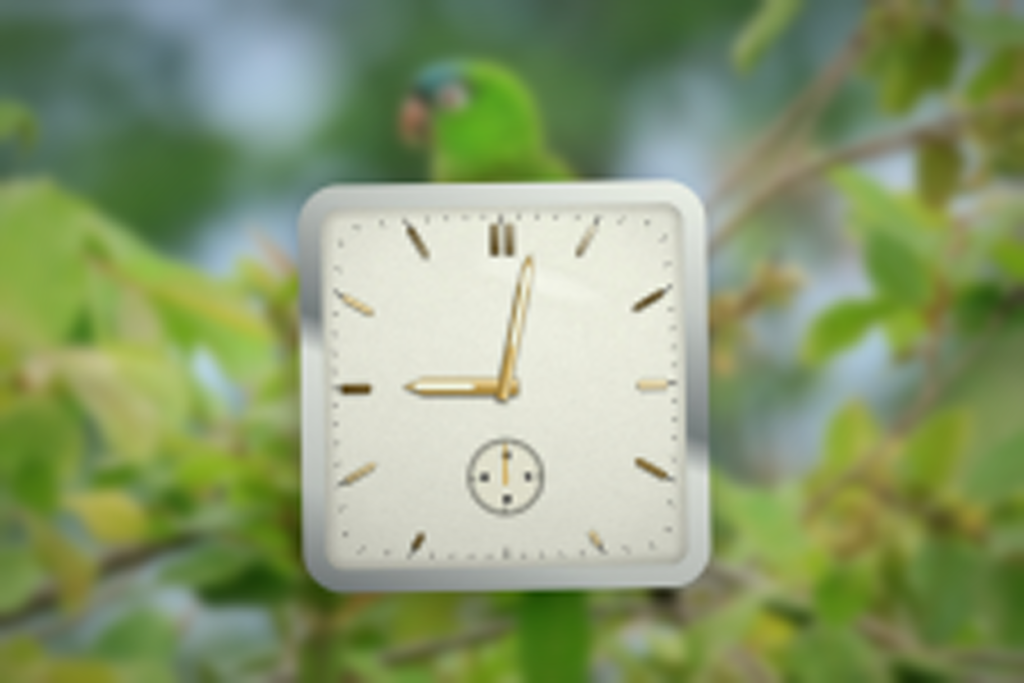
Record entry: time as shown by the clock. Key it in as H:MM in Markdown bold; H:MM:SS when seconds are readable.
**9:02**
